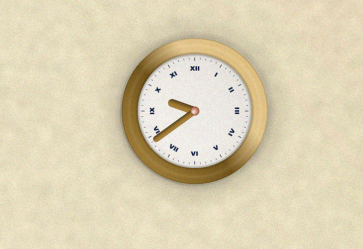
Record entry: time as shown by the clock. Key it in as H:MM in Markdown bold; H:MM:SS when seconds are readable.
**9:39**
